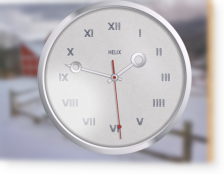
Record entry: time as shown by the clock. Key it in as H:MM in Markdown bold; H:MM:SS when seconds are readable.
**1:47:29**
